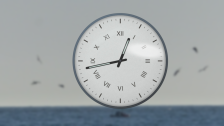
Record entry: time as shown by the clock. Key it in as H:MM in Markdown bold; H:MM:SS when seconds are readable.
**12:43**
